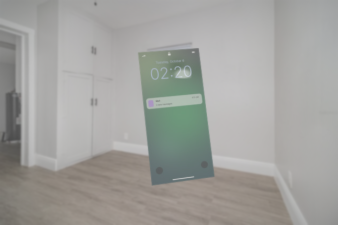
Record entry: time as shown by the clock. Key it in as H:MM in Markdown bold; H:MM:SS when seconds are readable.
**2:20**
